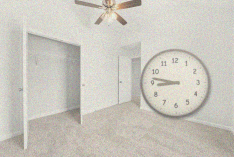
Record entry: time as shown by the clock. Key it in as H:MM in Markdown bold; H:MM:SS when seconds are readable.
**8:47**
